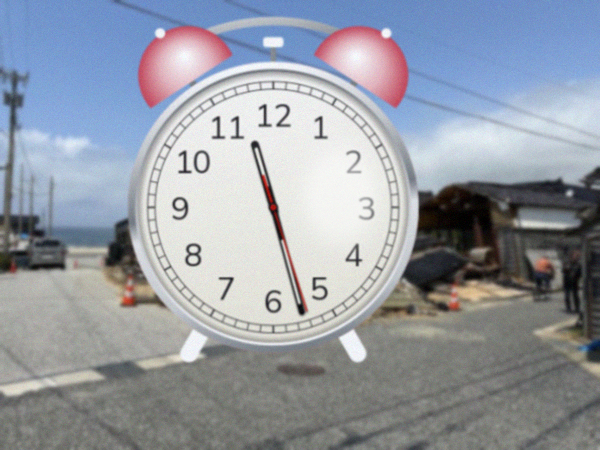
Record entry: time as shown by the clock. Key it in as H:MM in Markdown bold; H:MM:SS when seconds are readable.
**11:27:27**
